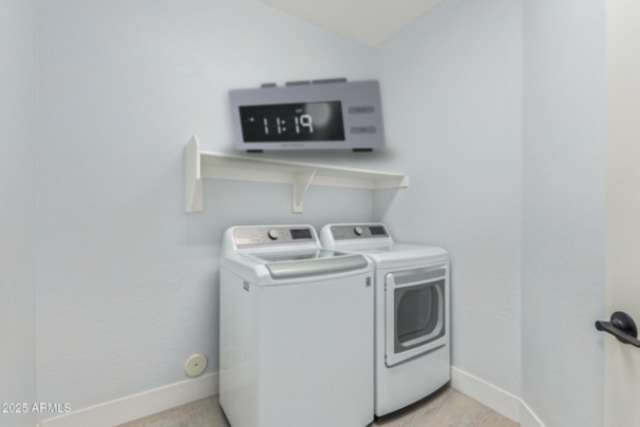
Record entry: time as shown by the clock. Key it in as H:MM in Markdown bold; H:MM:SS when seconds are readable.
**11:19**
